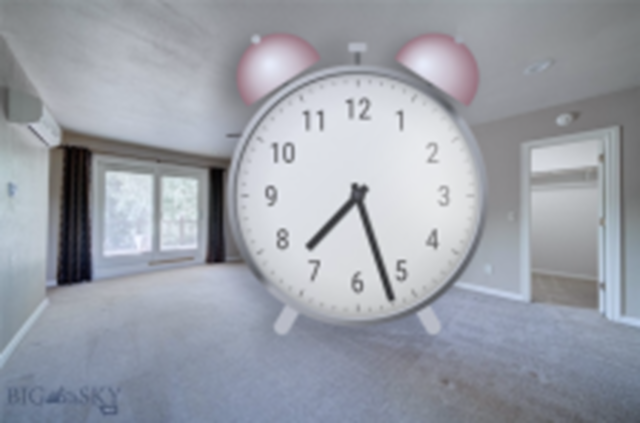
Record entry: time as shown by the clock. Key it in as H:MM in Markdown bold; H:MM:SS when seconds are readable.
**7:27**
